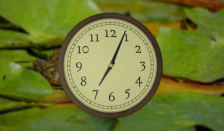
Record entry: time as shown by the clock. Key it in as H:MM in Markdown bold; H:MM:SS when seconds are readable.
**7:04**
